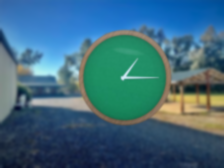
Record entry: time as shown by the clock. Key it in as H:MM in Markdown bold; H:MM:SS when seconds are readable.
**1:15**
